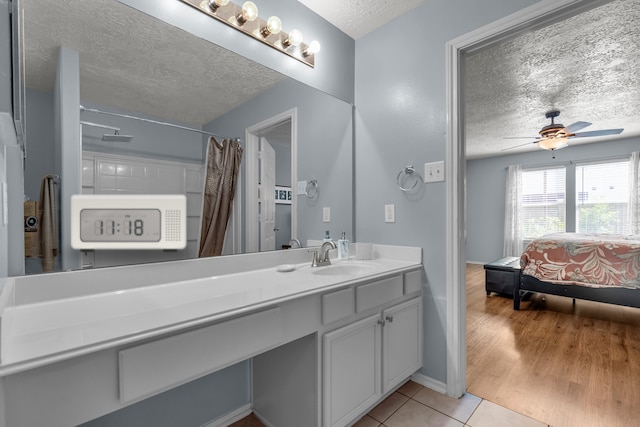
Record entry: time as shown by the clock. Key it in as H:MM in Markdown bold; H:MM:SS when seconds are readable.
**11:18**
